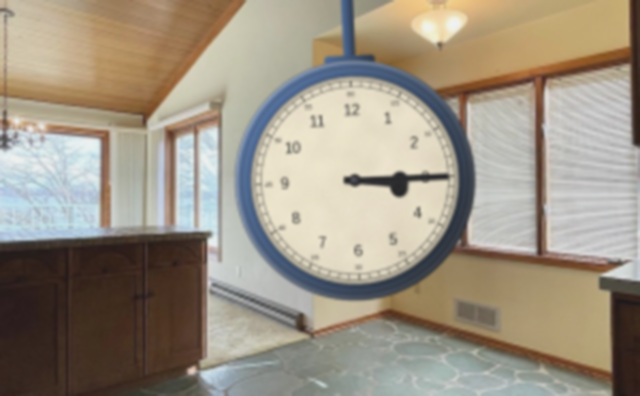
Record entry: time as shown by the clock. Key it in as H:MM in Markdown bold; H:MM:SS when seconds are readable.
**3:15**
